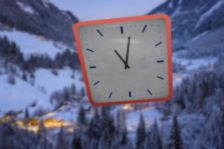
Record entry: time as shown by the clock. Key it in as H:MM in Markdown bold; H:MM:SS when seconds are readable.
**11:02**
